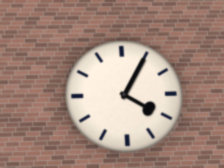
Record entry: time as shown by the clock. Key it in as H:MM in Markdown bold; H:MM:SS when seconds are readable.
**4:05**
